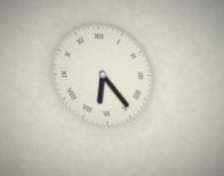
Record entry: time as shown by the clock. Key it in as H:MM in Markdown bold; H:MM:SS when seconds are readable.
**6:24**
